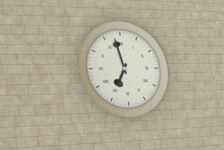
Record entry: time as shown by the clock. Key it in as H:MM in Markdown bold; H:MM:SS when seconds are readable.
**6:58**
